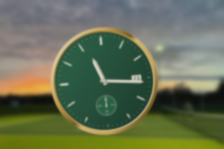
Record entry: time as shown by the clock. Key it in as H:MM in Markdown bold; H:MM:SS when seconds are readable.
**11:16**
